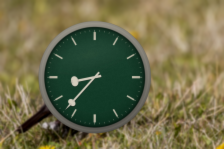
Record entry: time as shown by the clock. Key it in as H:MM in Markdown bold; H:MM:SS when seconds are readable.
**8:37**
